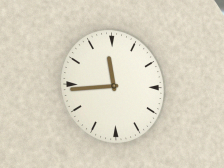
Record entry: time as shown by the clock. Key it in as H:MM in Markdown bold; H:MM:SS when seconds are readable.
**11:44**
